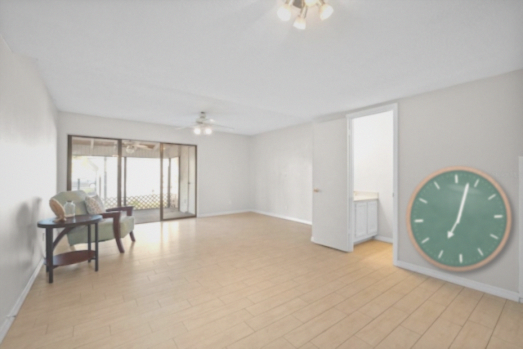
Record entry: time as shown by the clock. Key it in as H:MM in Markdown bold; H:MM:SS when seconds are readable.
**7:03**
